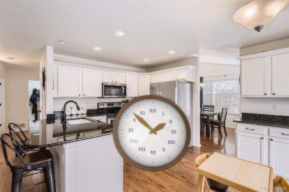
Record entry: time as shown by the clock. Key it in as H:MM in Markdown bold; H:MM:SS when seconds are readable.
**1:52**
